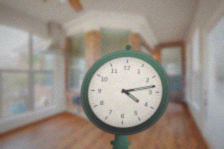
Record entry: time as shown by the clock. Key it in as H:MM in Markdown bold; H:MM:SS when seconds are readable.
**4:13**
